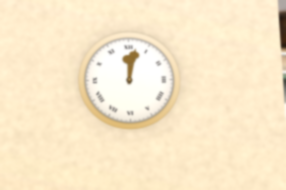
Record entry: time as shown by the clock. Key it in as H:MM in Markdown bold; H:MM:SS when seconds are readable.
**12:02**
